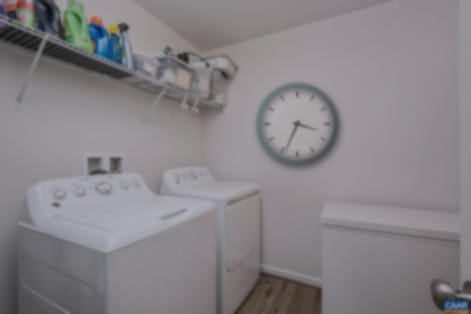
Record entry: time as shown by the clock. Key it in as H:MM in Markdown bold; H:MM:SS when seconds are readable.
**3:34**
